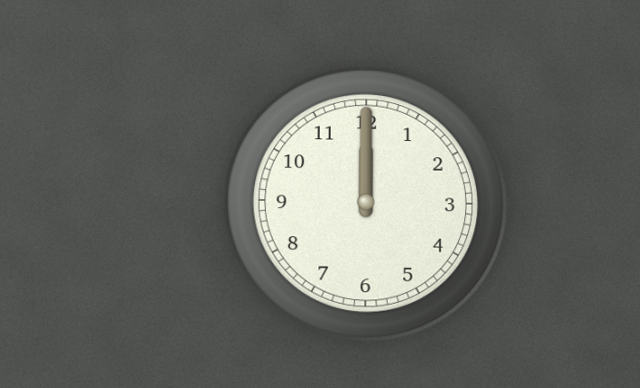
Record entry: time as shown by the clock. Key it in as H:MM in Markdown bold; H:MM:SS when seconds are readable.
**12:00**
